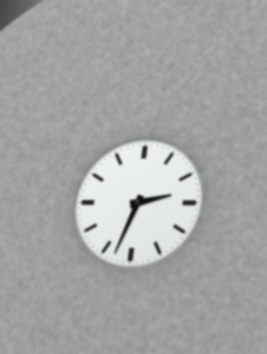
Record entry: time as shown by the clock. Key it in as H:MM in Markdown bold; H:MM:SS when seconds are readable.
**2:33**
